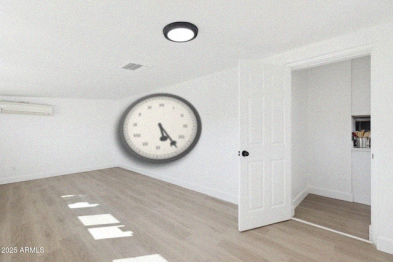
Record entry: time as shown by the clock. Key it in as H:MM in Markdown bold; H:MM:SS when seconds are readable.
**5:24**
